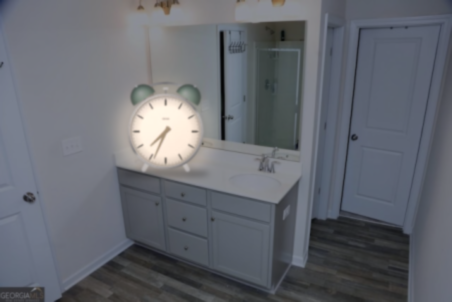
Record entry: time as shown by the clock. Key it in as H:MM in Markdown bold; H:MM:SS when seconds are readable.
**7:34**
